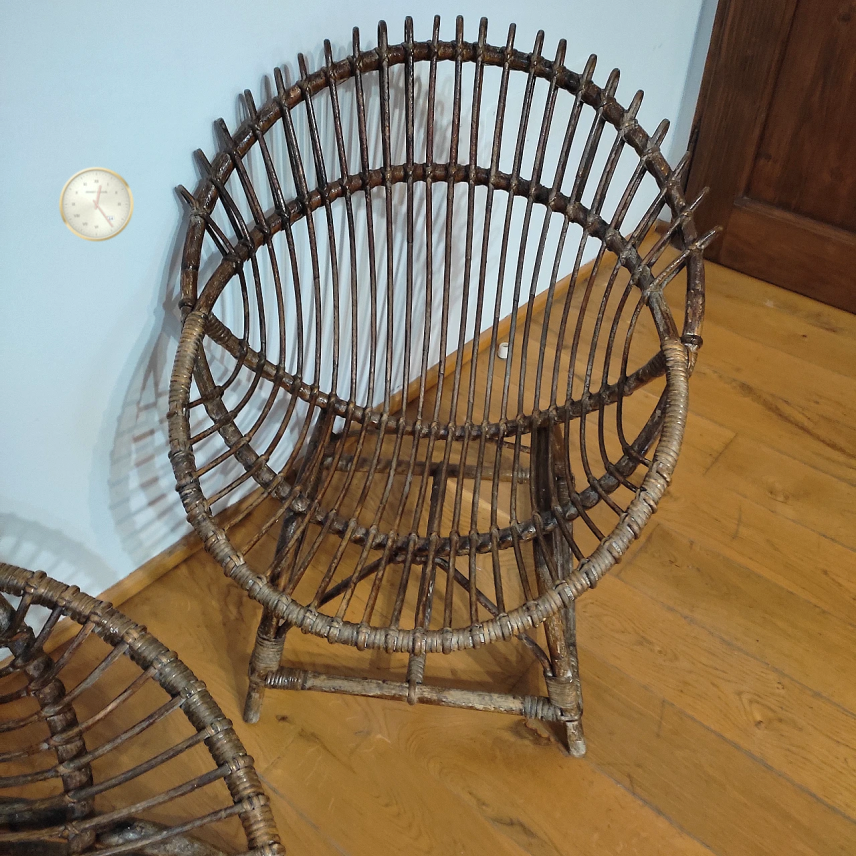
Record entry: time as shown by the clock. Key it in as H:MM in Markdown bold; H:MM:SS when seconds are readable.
**12:24**
